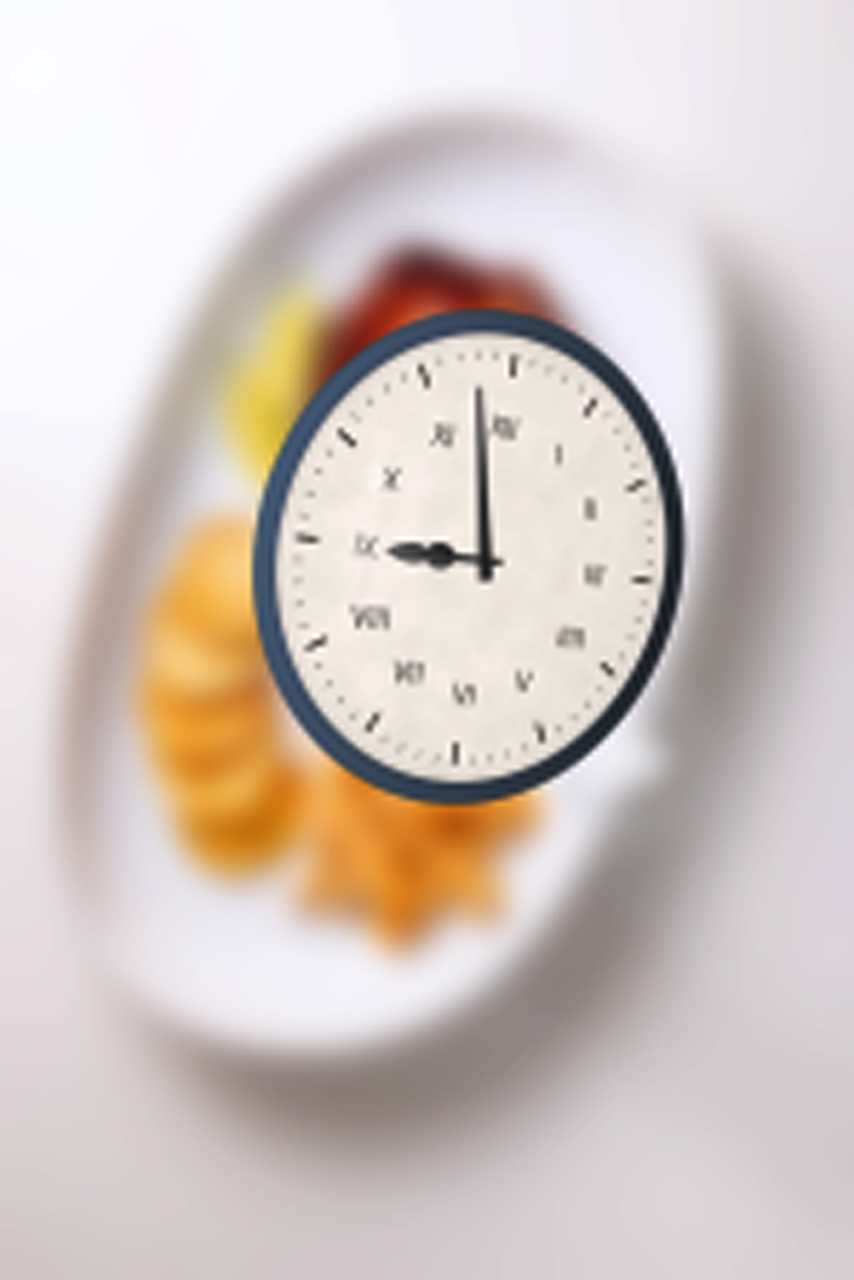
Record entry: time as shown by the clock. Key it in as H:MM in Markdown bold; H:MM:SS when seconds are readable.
**8:58**
